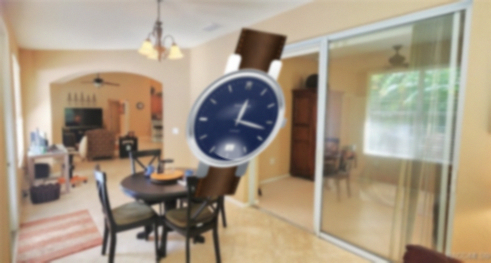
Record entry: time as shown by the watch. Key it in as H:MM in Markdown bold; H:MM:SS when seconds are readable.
**12:17**
